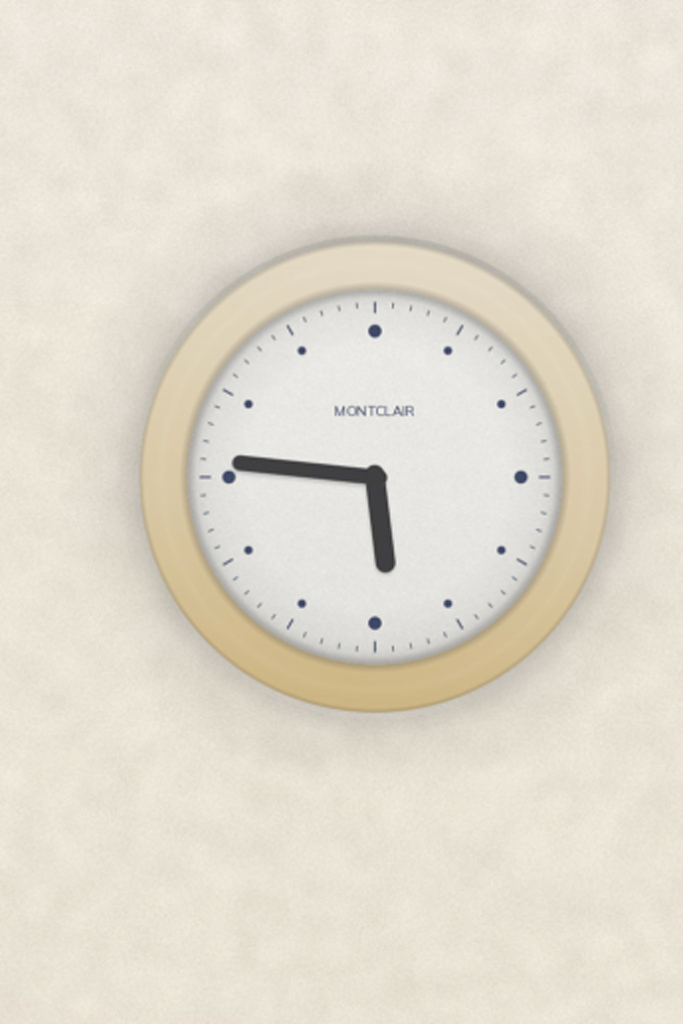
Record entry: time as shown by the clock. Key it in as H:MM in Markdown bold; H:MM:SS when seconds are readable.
**5:46**
